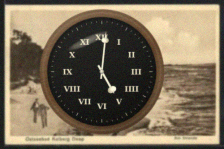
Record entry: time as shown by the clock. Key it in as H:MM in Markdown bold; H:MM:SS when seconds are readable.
**5:01**
